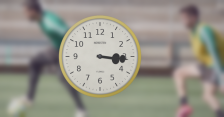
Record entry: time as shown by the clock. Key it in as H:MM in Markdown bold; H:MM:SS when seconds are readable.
**3:16**
